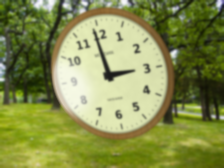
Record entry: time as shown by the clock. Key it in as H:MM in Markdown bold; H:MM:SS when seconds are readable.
**2:59**
